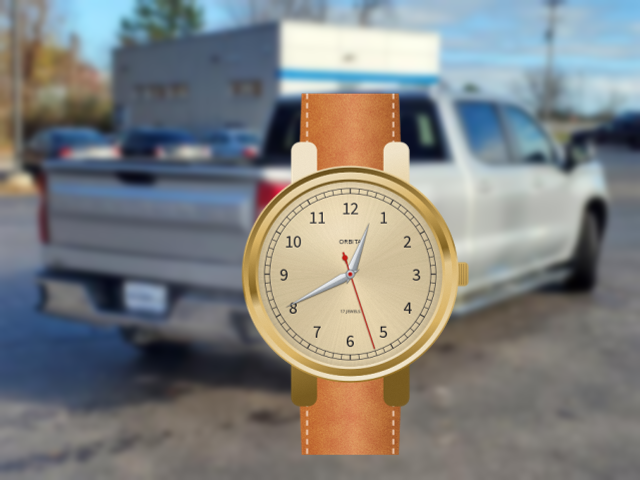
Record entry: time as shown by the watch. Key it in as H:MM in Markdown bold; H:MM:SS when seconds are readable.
**12:40:27**
